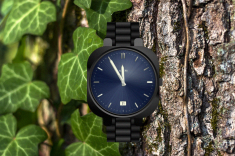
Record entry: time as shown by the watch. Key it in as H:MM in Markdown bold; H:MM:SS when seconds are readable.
**11:55**
